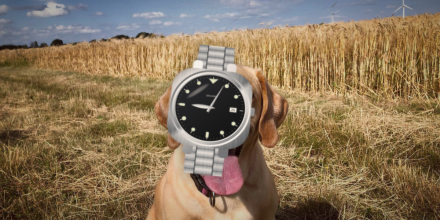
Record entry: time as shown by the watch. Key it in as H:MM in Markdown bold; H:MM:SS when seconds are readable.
**9:04**
